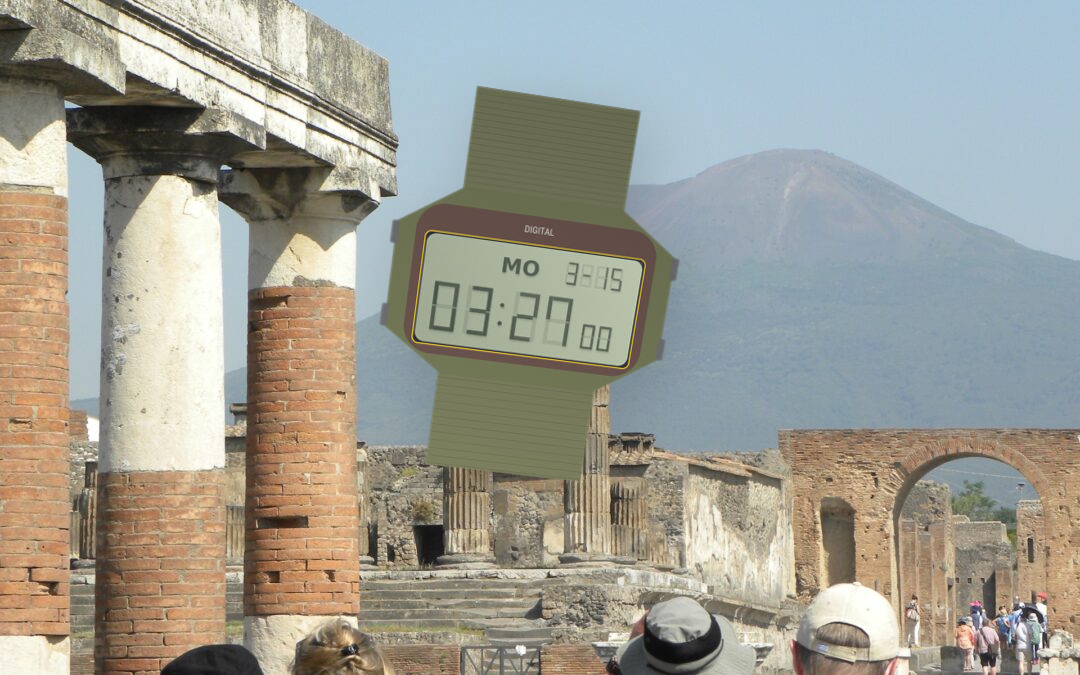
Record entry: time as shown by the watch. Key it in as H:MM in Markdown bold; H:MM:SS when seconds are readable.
**3:27:00**
